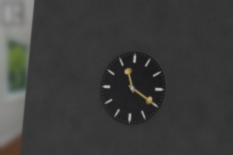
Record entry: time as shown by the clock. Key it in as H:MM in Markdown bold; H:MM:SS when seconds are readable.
**11:20**
